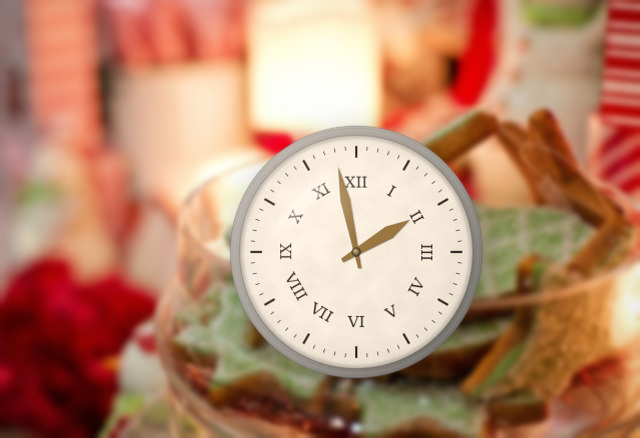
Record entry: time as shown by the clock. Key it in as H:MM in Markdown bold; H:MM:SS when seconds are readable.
**1:58**
